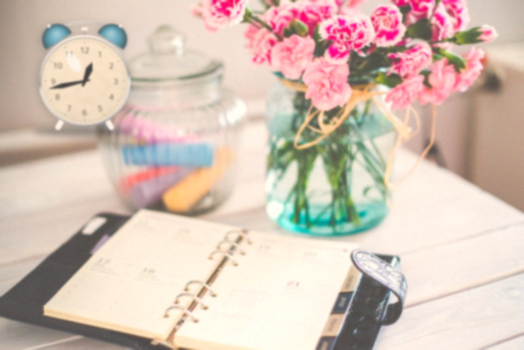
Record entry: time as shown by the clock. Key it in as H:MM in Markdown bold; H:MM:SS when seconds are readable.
**12:43**
